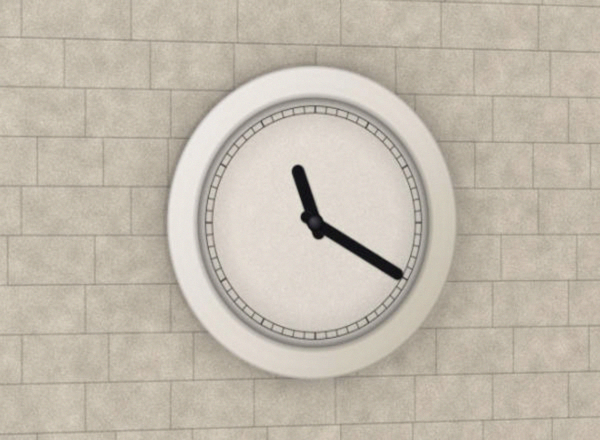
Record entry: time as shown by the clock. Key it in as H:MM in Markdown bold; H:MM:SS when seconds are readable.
**11:20**
